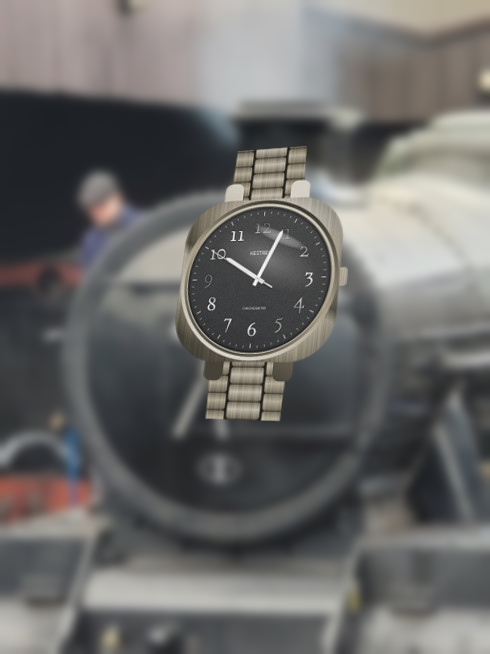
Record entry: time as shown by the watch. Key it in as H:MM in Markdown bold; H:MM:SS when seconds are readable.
**10:03:50**
